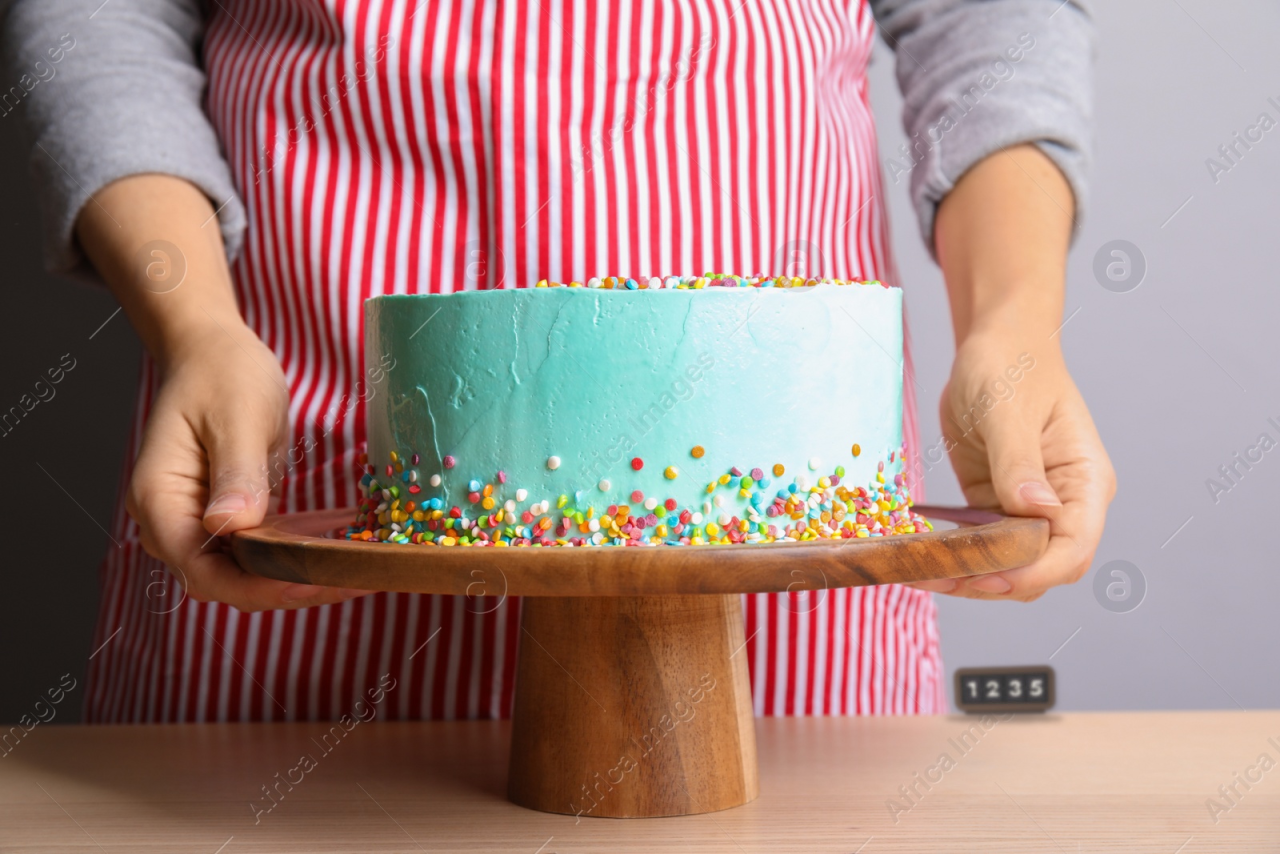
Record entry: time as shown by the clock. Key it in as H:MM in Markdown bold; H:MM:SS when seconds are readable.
**12:35**
